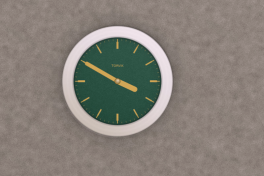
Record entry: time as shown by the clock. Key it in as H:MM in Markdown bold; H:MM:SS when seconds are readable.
**3:50**
